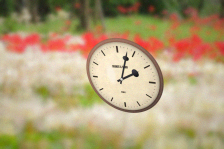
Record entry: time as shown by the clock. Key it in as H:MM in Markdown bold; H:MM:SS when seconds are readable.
**2:03**
